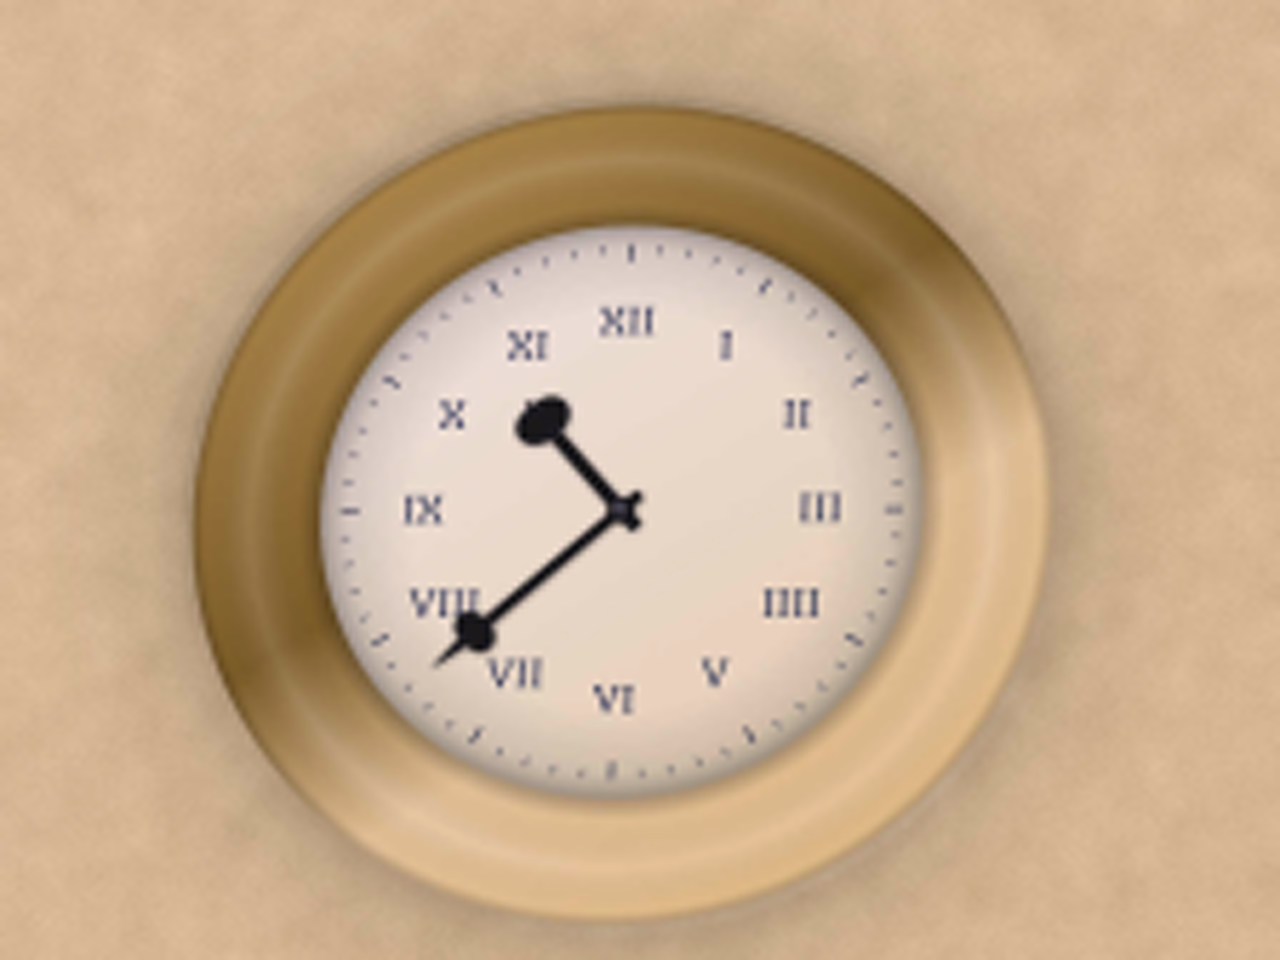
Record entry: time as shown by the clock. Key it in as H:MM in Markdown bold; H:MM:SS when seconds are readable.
**10:38**
